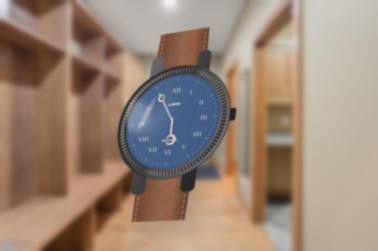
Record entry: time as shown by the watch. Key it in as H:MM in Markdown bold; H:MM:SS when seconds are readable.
**5:55**
